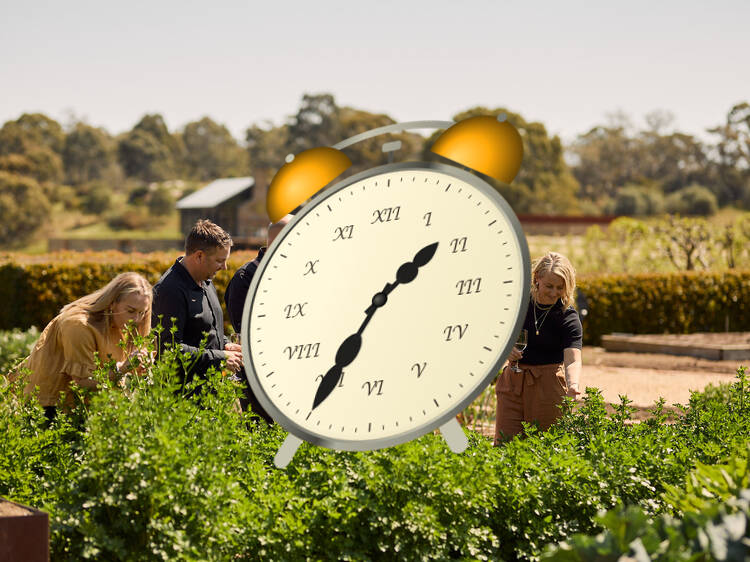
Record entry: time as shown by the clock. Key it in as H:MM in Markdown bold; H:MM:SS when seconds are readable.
**1:35**
